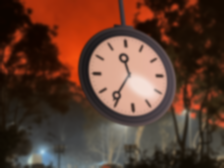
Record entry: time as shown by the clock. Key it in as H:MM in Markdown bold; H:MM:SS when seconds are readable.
**11:36**
